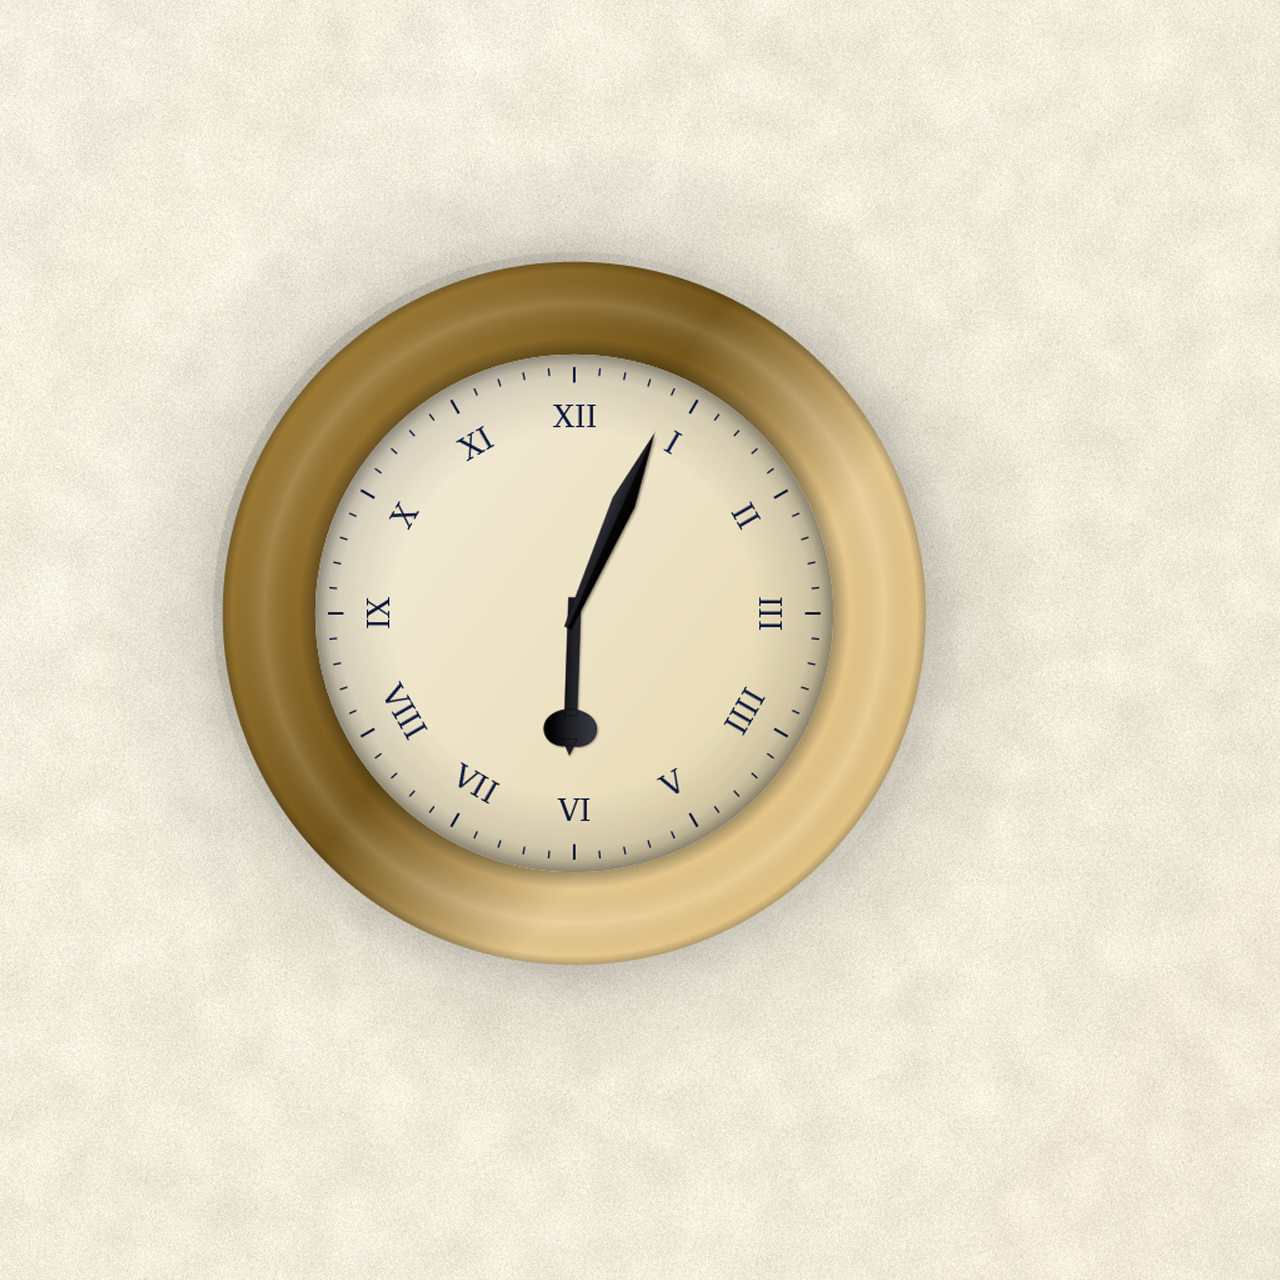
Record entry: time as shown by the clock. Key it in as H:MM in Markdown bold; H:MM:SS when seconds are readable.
**6:04**
